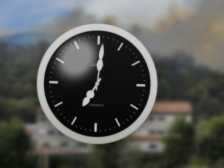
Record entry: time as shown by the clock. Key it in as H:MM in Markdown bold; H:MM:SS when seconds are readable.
**7:01**
